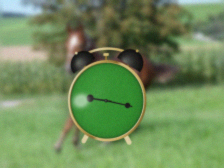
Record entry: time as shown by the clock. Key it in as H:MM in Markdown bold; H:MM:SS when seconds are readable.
**9:17**
